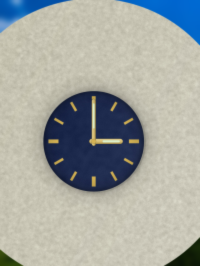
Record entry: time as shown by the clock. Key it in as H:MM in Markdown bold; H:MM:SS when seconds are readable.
**3:00**
